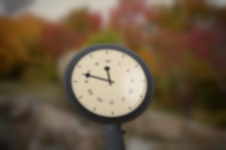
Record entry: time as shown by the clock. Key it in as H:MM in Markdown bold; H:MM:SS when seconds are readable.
**11:48**
